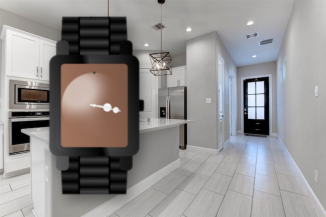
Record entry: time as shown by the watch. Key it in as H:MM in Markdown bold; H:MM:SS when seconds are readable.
**3:17**
